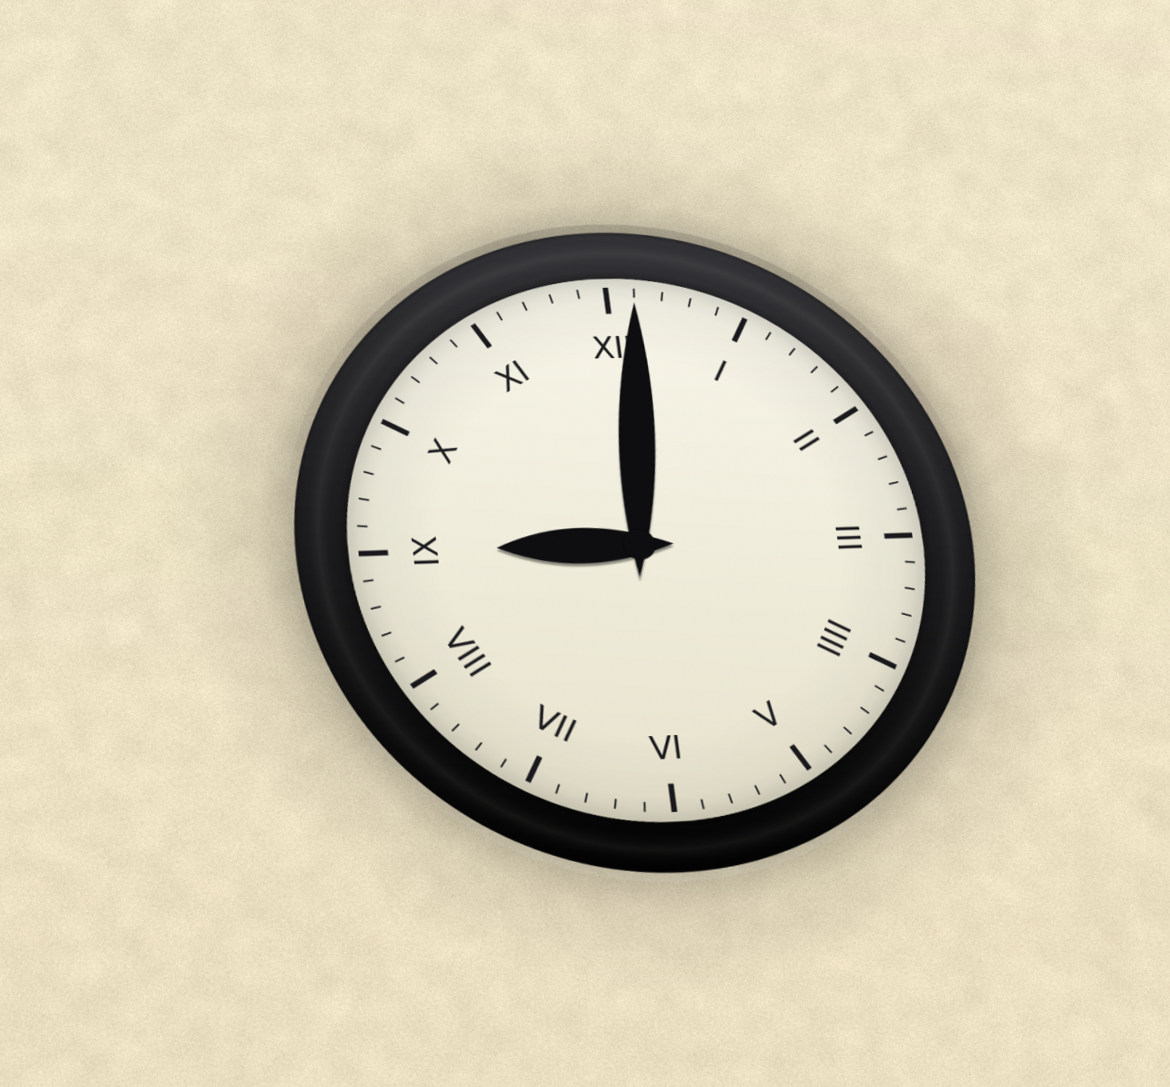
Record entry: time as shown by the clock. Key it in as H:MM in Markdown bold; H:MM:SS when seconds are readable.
**9:01**
